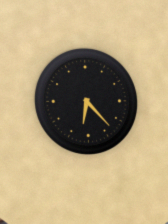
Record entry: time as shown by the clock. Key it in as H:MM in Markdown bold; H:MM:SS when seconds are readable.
**6:23**
